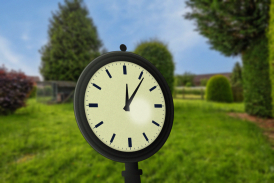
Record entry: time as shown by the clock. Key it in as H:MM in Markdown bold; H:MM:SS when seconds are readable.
**12:06**
